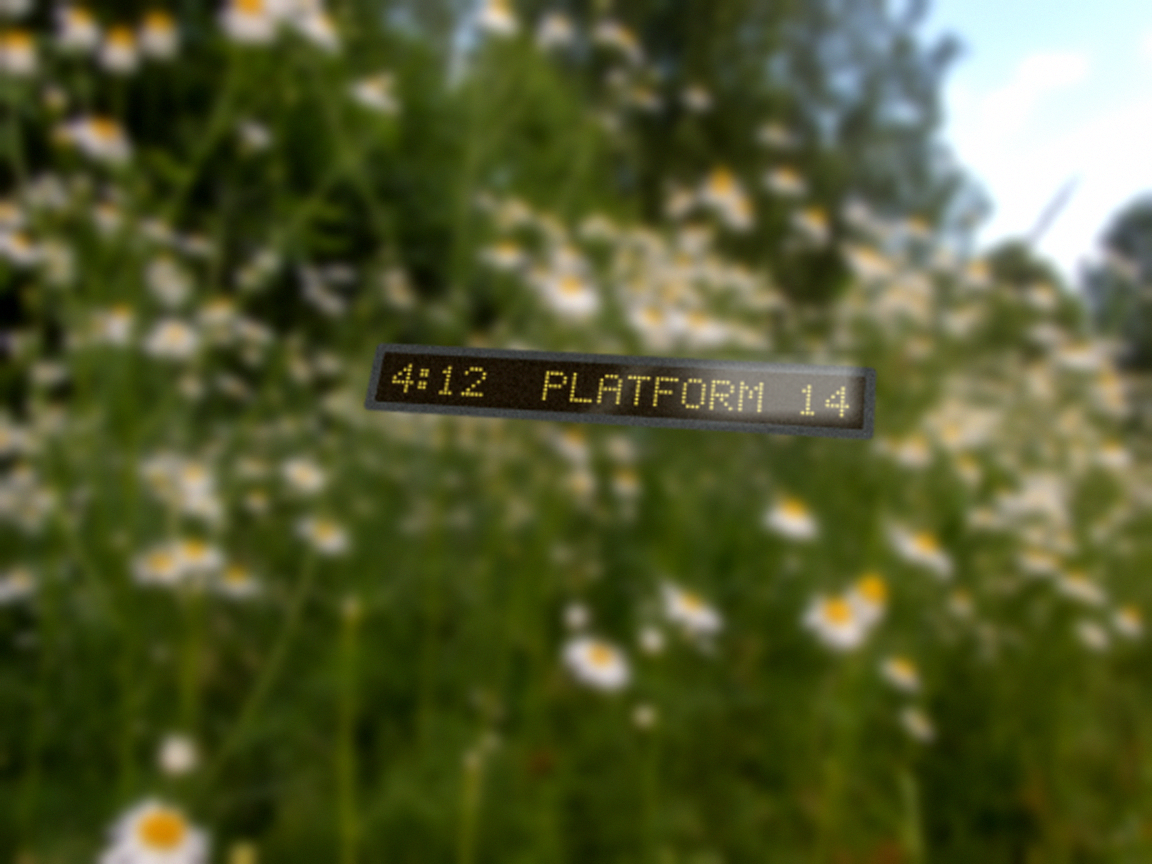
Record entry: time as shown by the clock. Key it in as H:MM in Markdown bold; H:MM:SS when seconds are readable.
**4:12**
